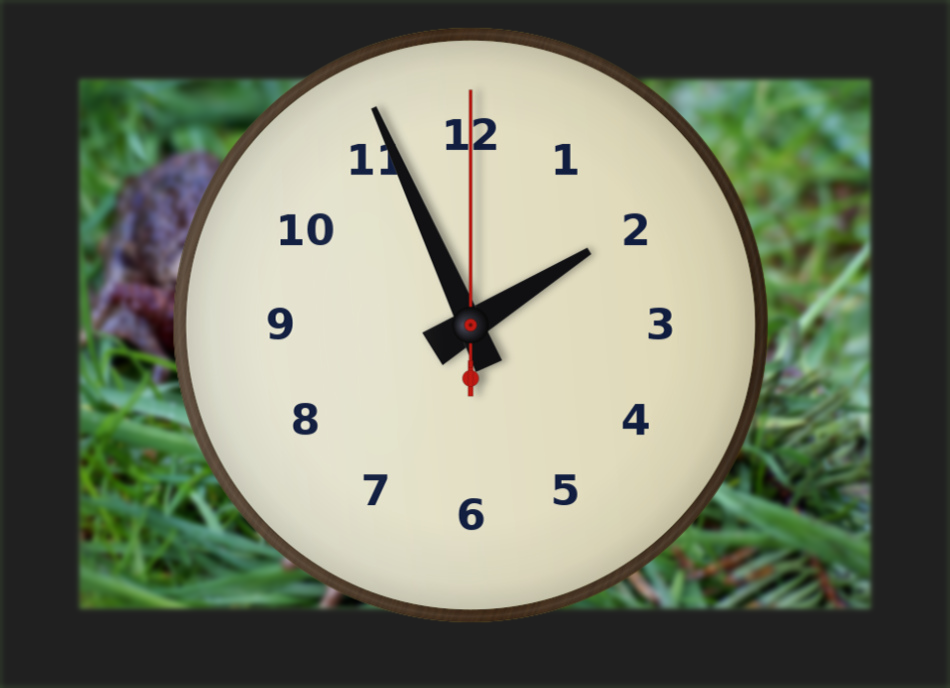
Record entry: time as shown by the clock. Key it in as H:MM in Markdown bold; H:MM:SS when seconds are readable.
**1:56:00**
